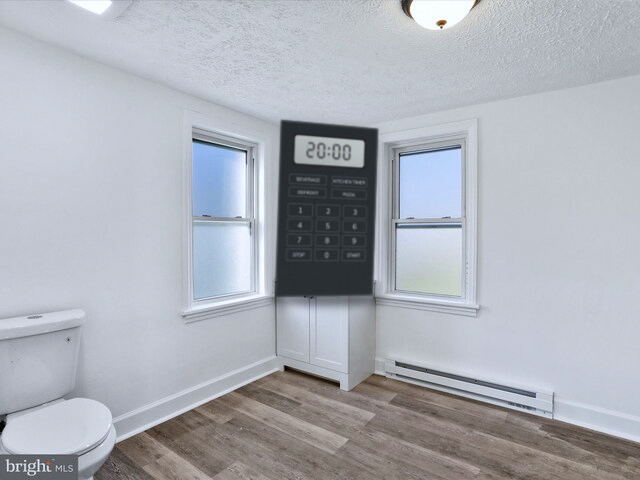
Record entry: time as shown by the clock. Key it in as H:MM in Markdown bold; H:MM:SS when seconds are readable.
**20:00**
